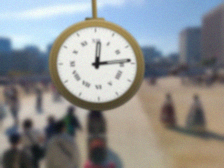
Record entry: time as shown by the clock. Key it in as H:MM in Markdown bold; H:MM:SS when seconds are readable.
**12:14**
